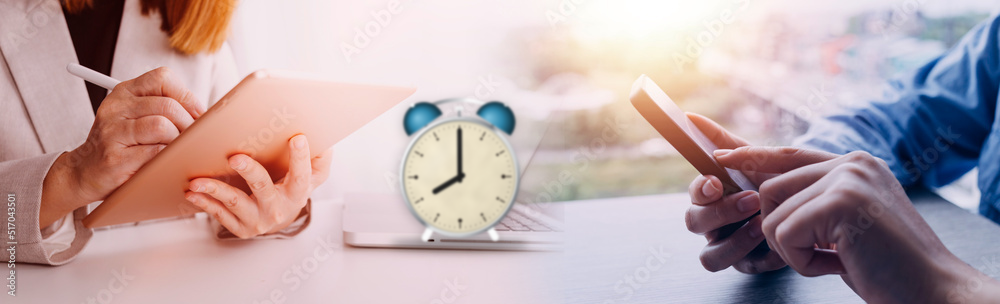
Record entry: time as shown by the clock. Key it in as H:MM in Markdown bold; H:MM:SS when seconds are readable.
**8:00**
